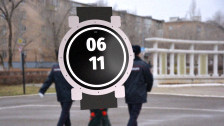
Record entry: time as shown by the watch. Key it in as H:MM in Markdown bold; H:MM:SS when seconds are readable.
**6:11**
